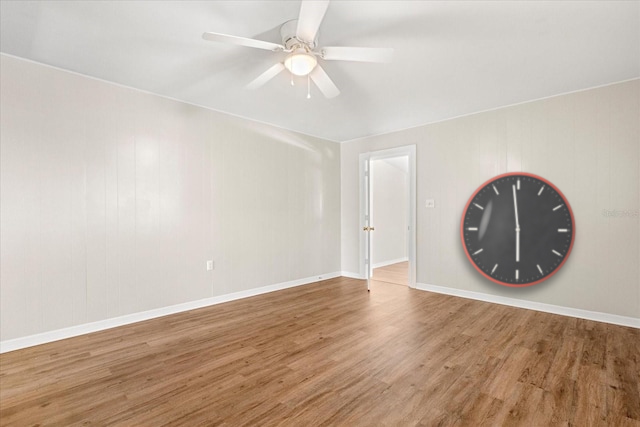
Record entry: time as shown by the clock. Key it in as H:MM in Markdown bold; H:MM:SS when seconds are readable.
**5:59**
